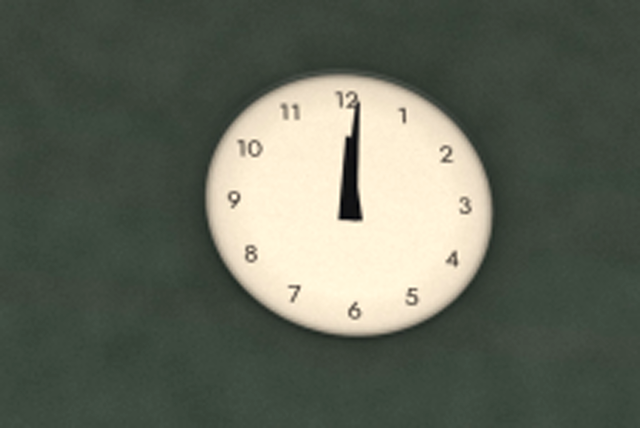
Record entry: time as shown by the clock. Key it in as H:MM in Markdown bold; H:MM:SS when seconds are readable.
**12:01**
